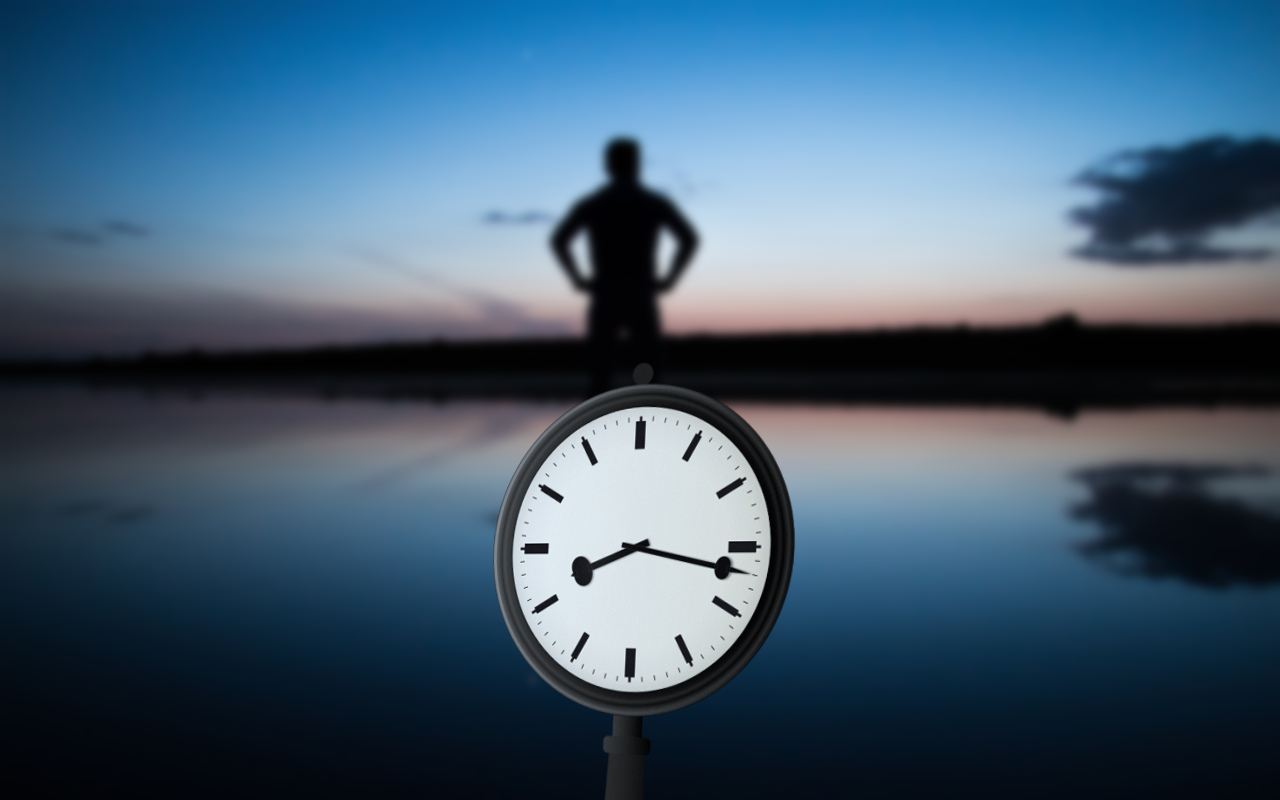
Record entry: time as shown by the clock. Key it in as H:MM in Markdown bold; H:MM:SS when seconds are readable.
**8:17**
